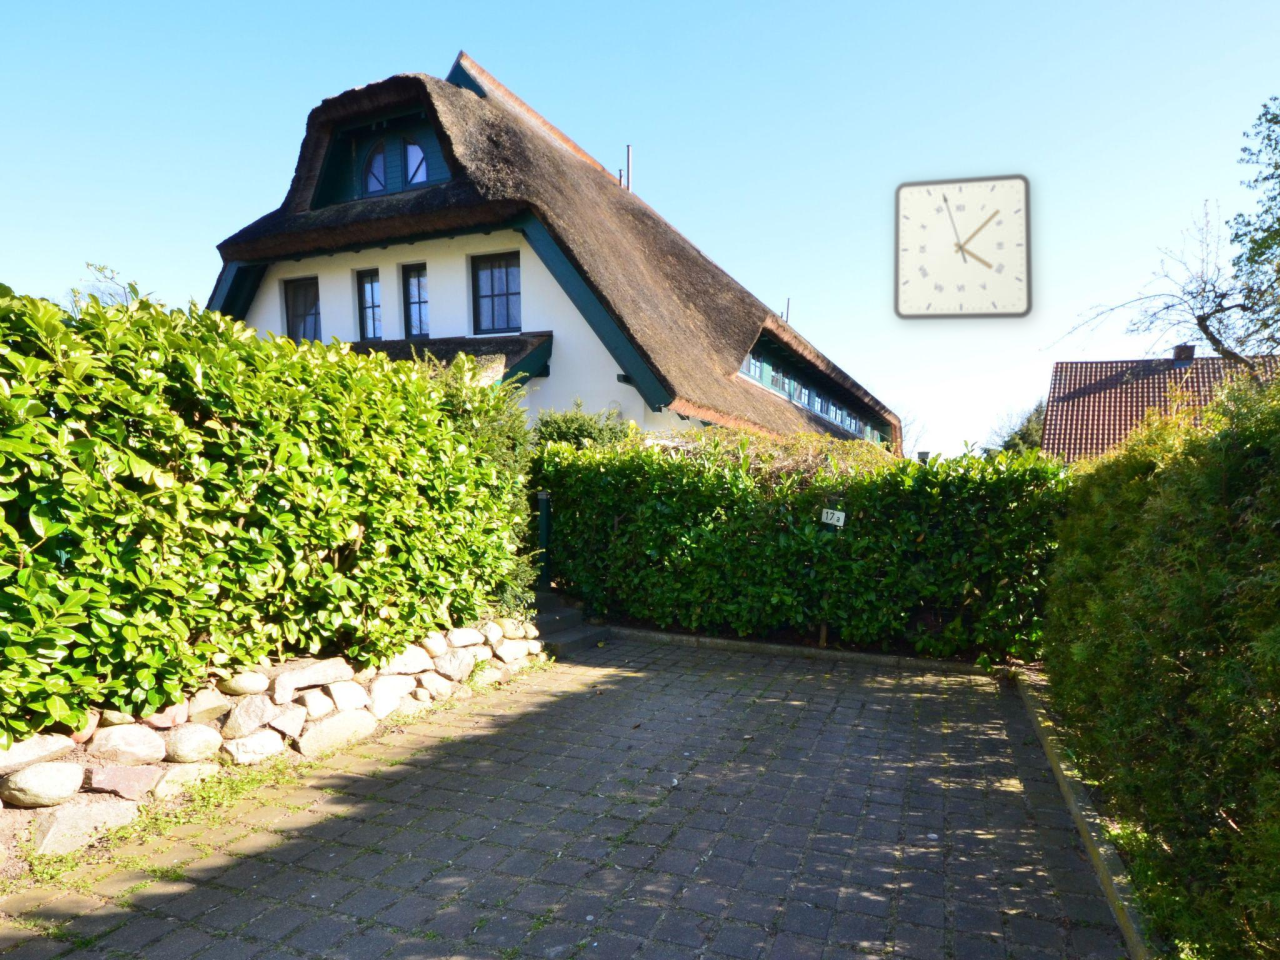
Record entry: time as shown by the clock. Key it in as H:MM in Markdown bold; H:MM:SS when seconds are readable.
**4:07:57**
